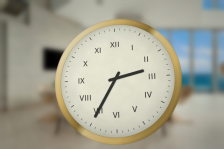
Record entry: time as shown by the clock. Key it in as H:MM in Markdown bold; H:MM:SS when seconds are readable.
**2:35**
